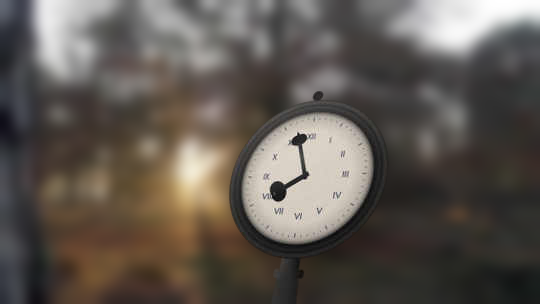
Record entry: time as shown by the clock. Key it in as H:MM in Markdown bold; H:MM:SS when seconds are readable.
**7:57**
